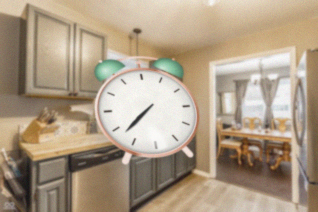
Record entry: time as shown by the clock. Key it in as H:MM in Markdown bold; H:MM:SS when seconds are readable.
**7:38**
